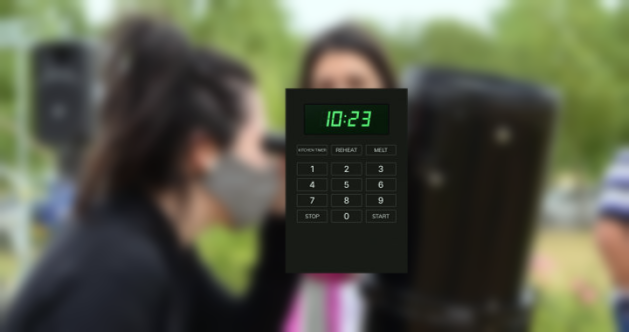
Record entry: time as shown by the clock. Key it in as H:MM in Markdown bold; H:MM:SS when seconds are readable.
**10:23**
